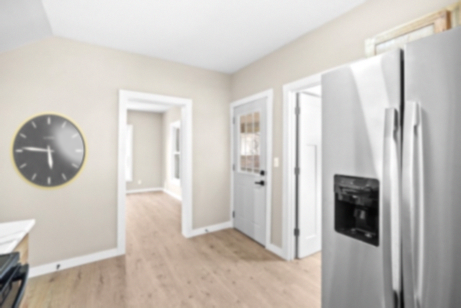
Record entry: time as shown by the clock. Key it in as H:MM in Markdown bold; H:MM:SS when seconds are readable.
**5:46**
